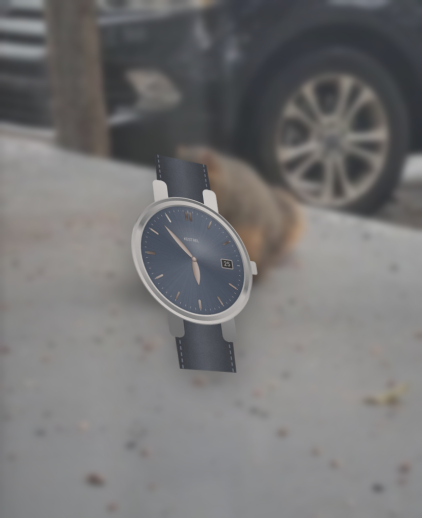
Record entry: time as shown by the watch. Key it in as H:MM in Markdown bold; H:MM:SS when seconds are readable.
**5:53**
